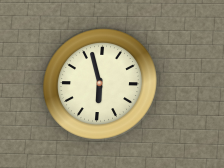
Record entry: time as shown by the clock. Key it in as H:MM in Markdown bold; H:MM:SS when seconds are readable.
**5:57**
